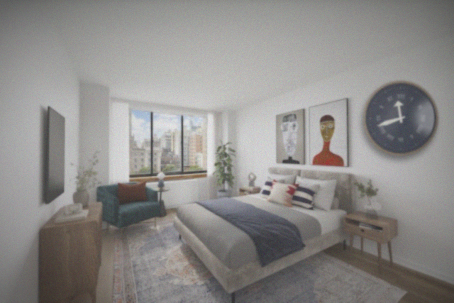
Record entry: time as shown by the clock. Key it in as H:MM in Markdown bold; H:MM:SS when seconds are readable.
**11:42**
